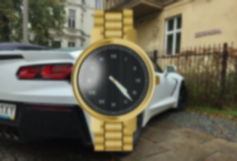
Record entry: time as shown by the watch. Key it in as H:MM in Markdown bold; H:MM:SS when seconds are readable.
**4:23**
